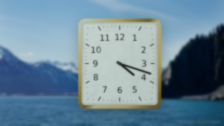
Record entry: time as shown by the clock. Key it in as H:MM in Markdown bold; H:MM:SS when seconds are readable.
**4:18**
